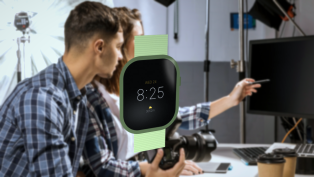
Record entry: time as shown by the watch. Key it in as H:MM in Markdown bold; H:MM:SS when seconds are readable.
**8:25**
